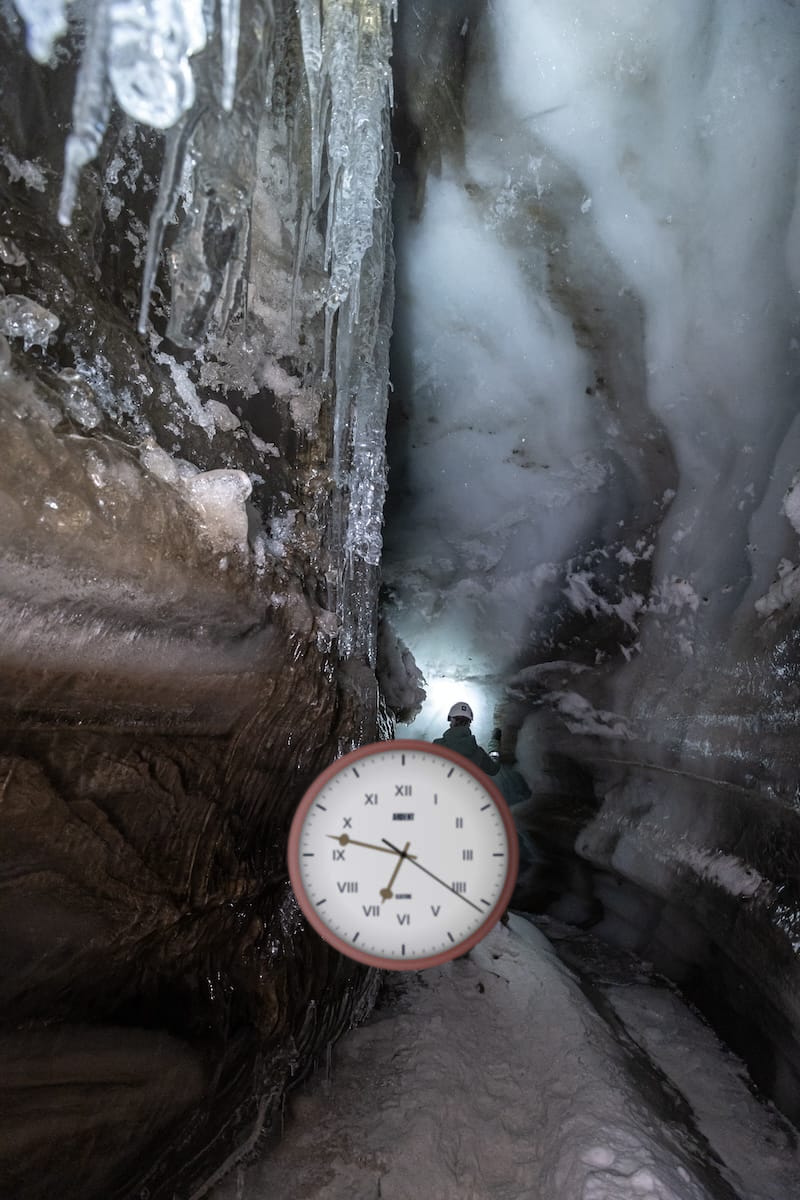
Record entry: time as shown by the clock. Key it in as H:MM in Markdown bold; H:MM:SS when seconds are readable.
**6:47:21**
